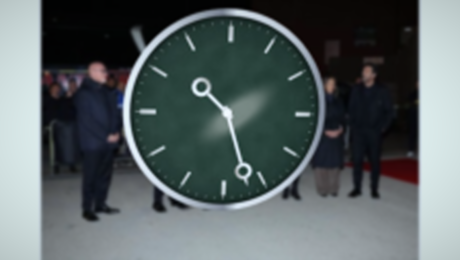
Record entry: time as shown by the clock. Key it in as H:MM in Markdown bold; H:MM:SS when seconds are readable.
**10:27**
